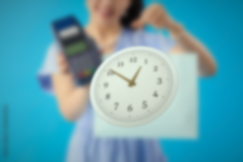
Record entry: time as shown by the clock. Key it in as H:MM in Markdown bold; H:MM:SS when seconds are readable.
**12:51**
